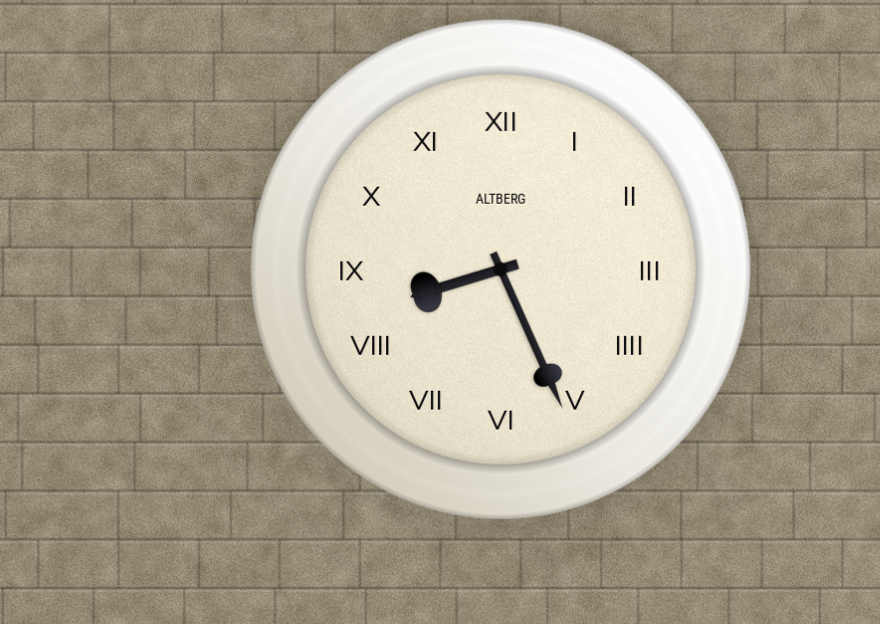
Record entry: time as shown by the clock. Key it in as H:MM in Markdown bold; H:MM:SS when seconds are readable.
**8:26**
